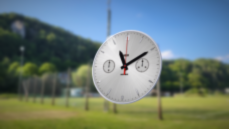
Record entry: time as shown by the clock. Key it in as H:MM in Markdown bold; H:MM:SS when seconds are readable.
**11:10**
